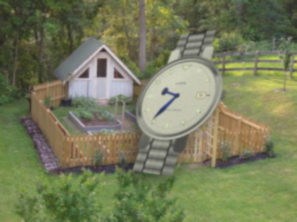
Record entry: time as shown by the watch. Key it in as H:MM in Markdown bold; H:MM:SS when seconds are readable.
**9:36**
